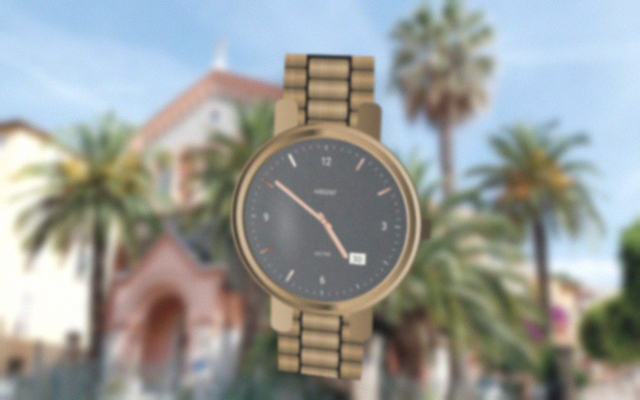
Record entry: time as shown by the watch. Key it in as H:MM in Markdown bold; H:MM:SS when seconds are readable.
**4:51**
